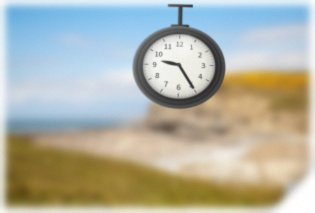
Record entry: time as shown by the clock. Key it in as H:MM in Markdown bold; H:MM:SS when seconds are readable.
**9:25**
